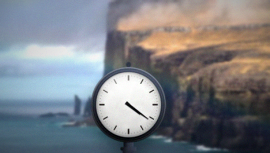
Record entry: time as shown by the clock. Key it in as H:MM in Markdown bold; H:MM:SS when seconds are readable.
**4:21**
